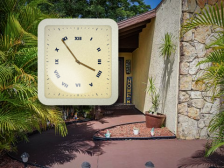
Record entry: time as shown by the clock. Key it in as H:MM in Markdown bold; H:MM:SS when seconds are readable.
**3:54**
